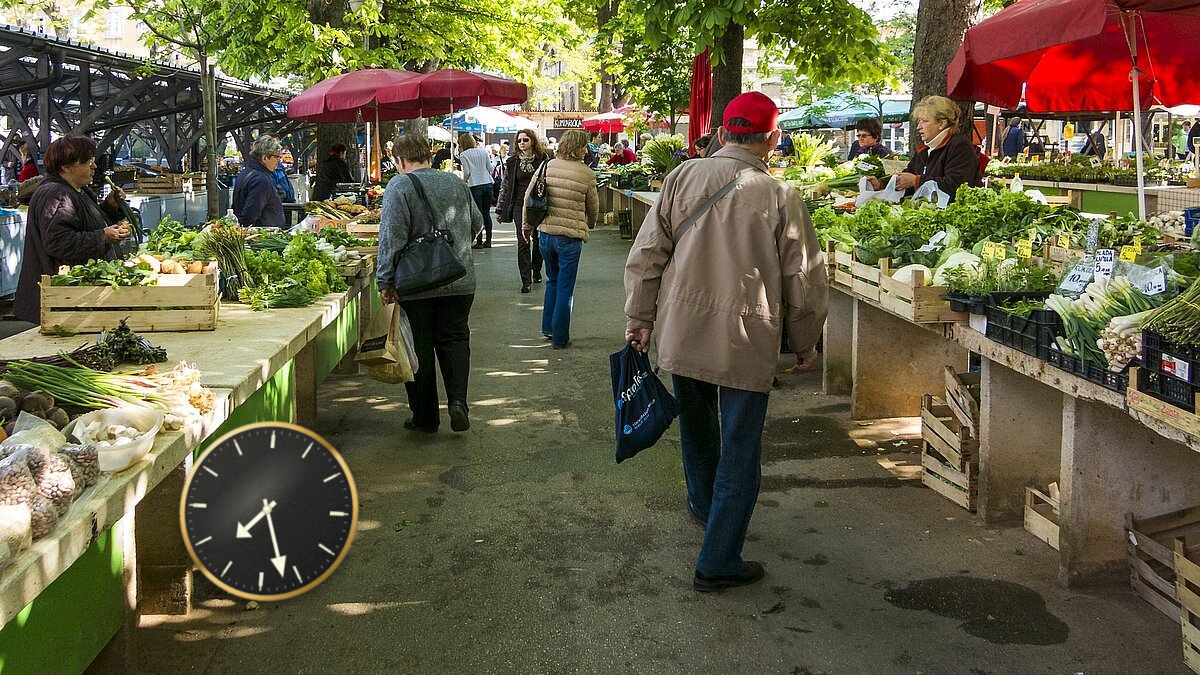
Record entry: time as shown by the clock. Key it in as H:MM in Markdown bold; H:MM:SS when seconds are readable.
**7:27**
